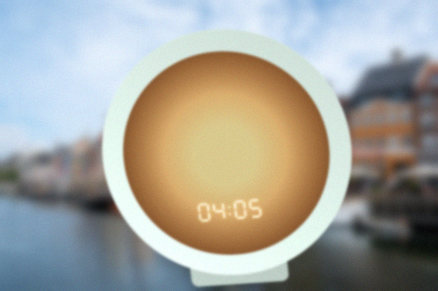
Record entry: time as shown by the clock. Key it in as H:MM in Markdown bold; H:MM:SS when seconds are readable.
**4:05**
